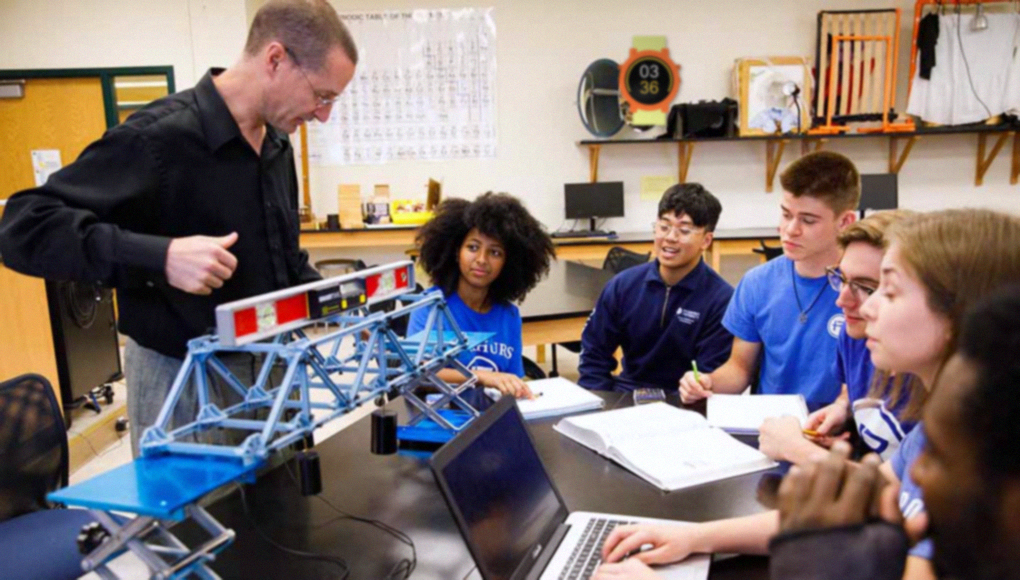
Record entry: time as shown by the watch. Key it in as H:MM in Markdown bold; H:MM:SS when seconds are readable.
**3:36**
